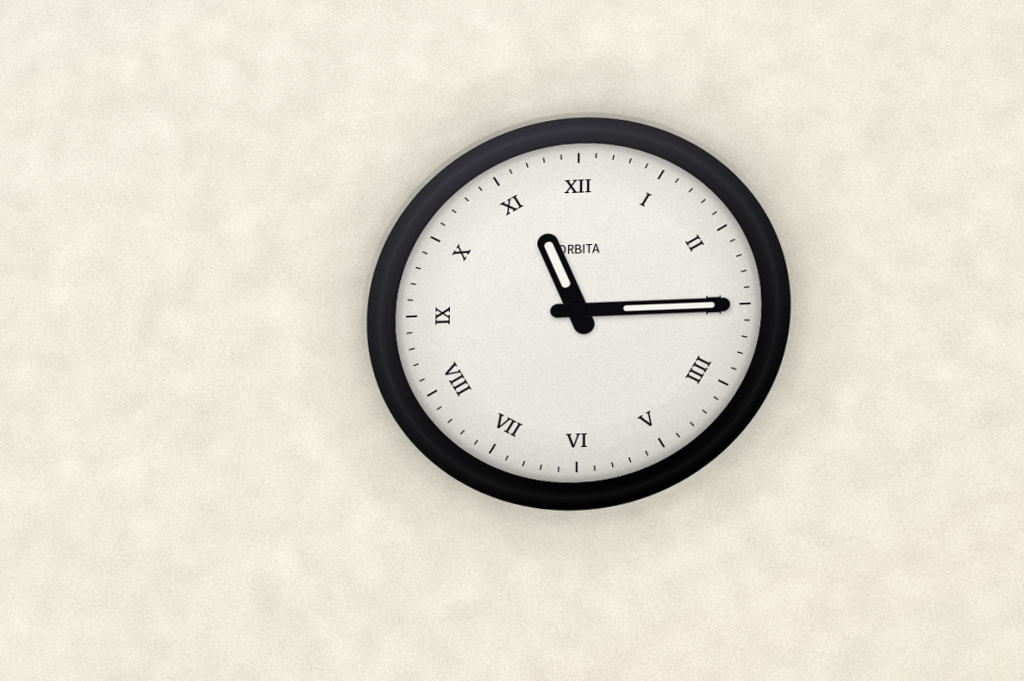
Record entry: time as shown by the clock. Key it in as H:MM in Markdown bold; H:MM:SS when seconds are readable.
**11:15**
